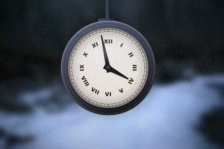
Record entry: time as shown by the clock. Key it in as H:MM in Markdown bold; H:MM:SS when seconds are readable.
**3:58**
